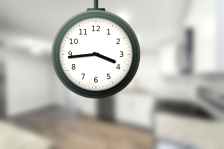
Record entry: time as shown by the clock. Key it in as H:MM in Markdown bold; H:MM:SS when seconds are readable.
**3:44**
